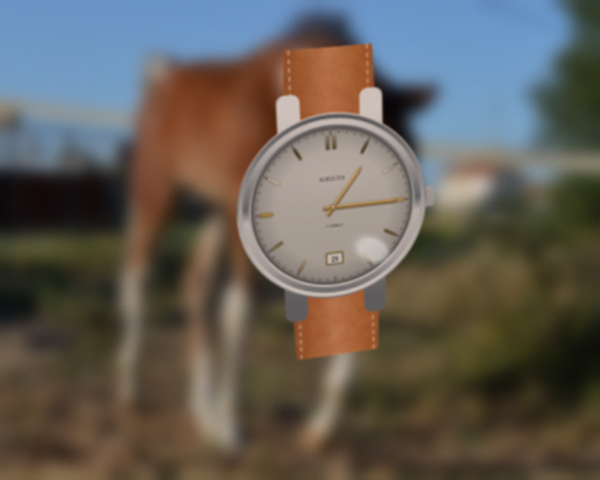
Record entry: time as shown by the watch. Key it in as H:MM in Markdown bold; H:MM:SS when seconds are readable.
**1:15**
